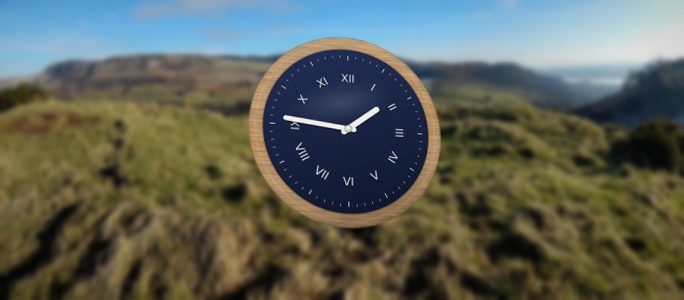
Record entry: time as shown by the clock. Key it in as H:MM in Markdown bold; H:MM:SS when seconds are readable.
**1:46**
